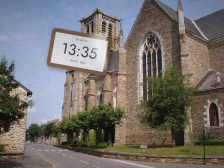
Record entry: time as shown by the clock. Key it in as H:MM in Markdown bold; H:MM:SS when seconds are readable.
**13:35**
